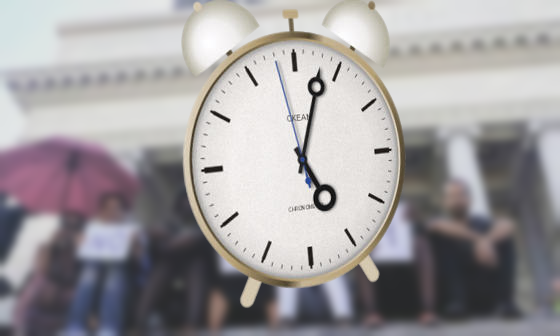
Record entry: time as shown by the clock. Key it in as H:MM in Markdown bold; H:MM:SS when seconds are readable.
**5:02:58**
